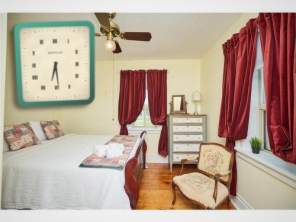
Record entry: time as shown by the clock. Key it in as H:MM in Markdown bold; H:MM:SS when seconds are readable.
**6:29**
